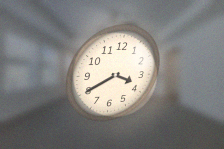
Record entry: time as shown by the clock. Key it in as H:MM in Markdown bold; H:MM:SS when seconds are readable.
**3:40**
